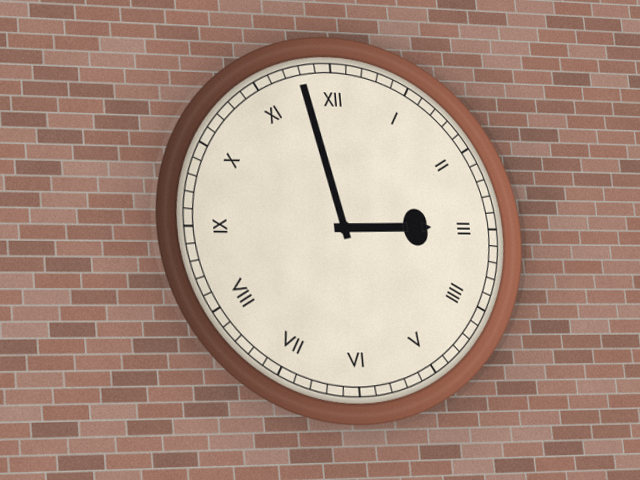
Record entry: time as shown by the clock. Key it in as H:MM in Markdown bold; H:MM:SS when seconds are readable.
**2:58**
